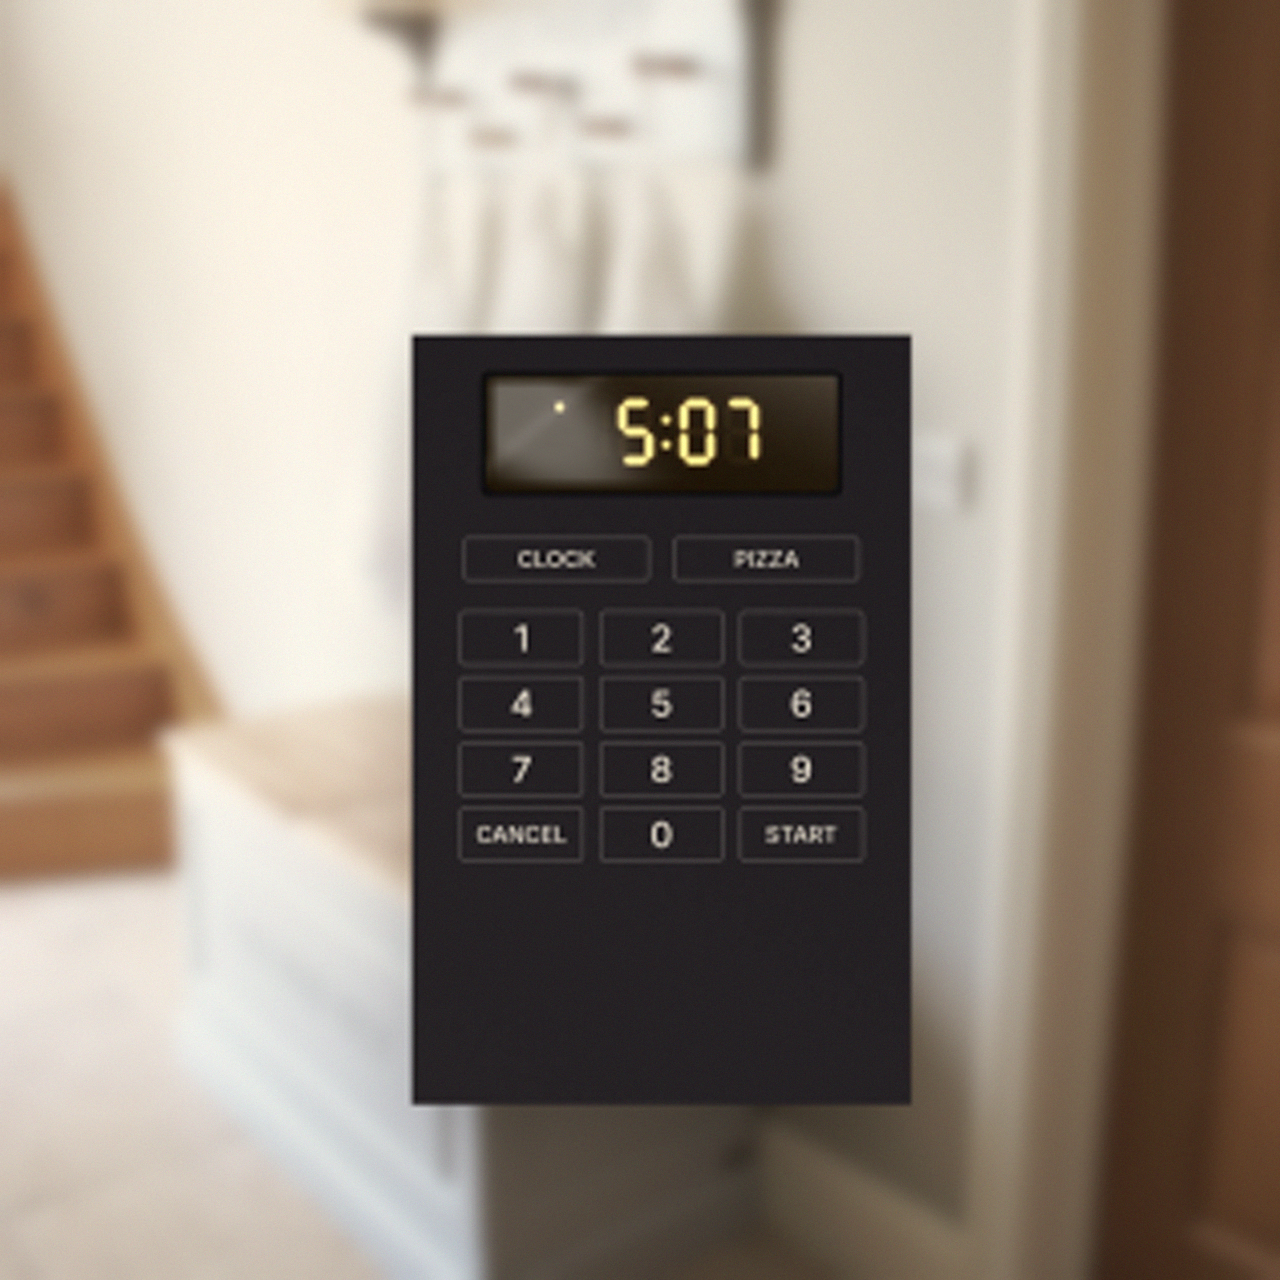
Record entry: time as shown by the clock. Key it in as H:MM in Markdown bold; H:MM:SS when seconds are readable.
**5:07**
